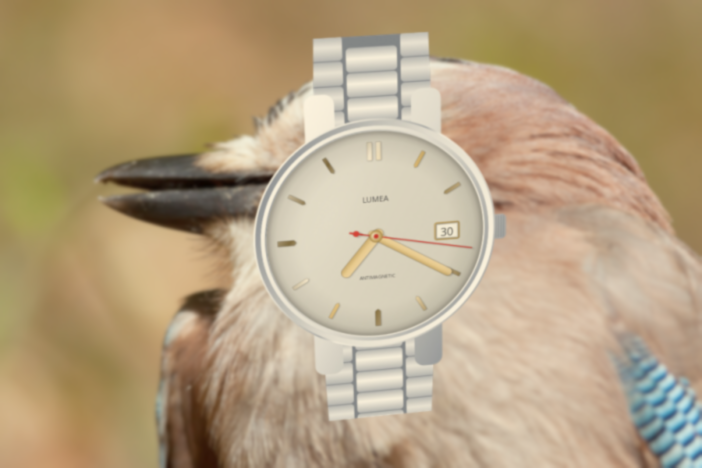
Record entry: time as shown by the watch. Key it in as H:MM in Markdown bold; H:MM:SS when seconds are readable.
**7:20:17**
